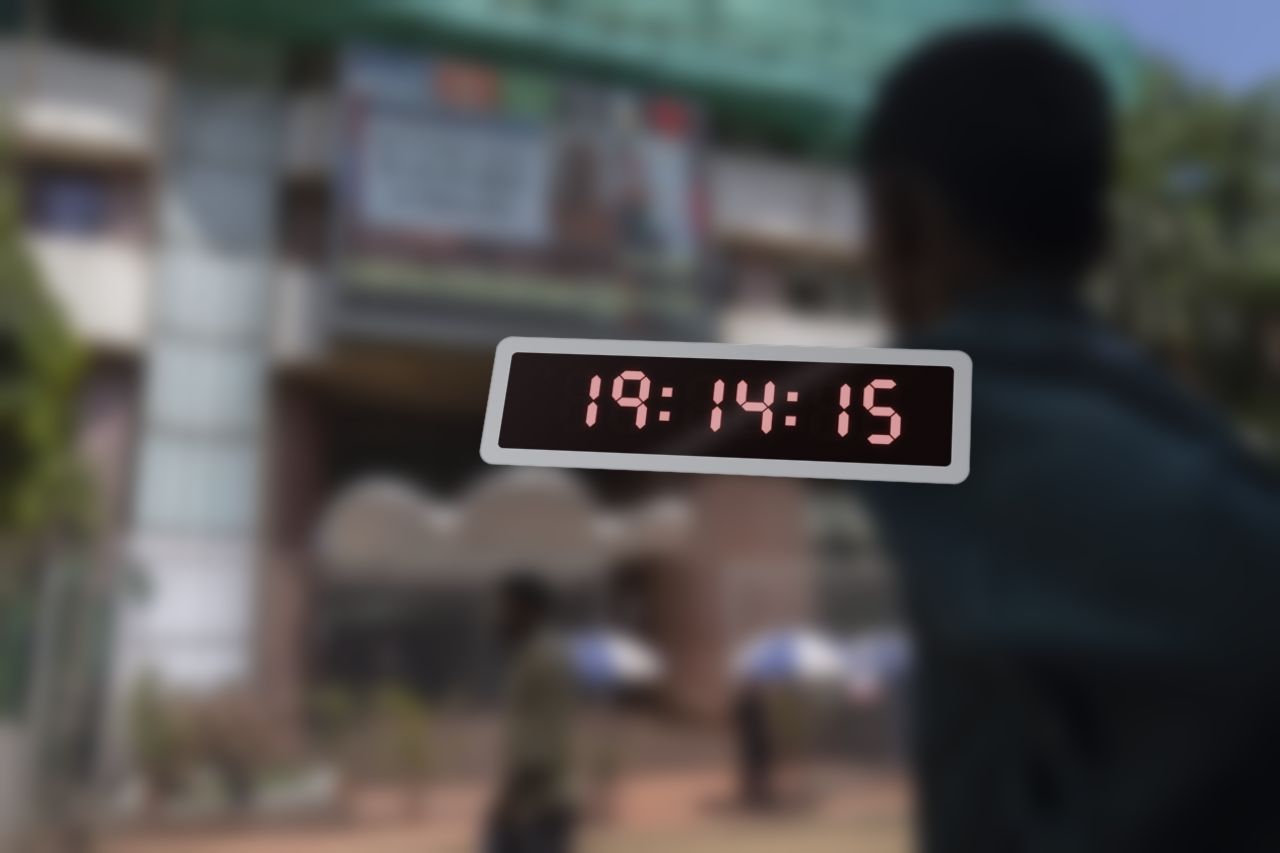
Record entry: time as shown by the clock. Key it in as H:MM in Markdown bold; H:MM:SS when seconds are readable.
**19:14:15**
